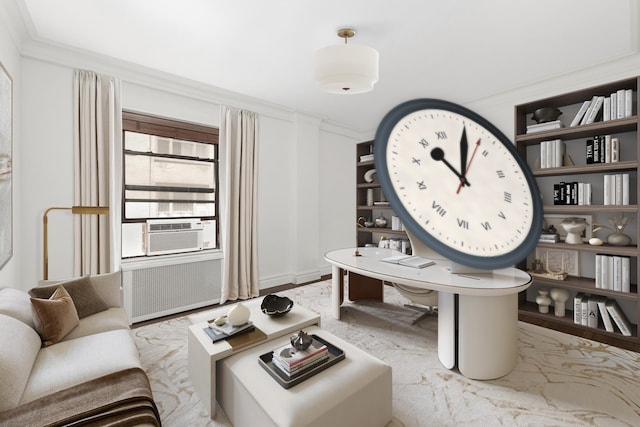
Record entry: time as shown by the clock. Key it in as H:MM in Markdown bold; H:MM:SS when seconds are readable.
**11:05:08**
